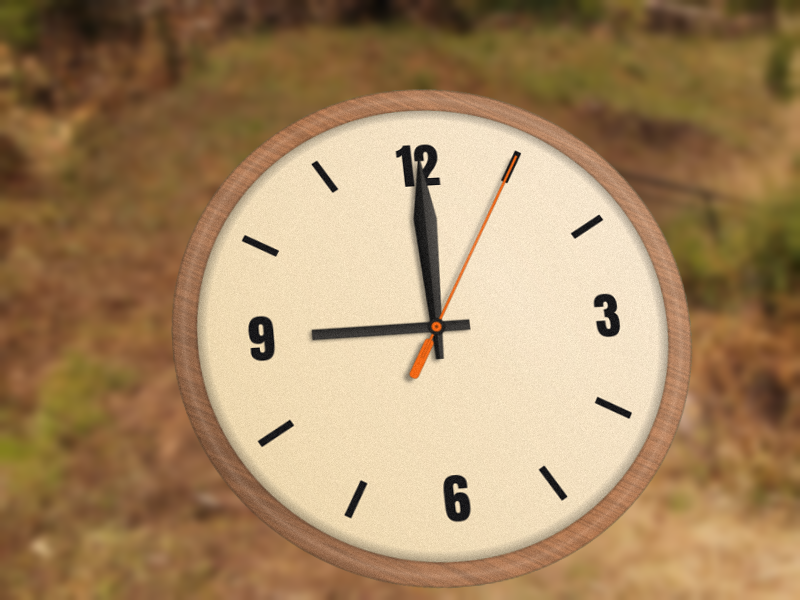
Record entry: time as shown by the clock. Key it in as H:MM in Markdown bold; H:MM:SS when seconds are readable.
**9:00:05**
